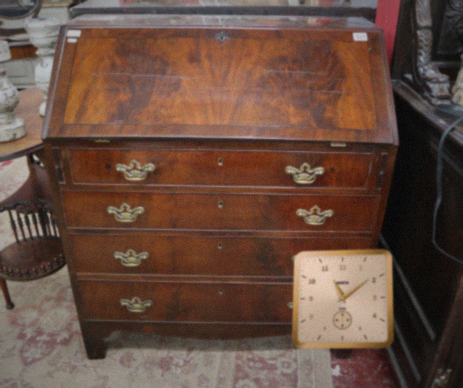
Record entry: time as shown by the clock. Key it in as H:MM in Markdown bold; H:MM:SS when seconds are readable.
**11:09**
